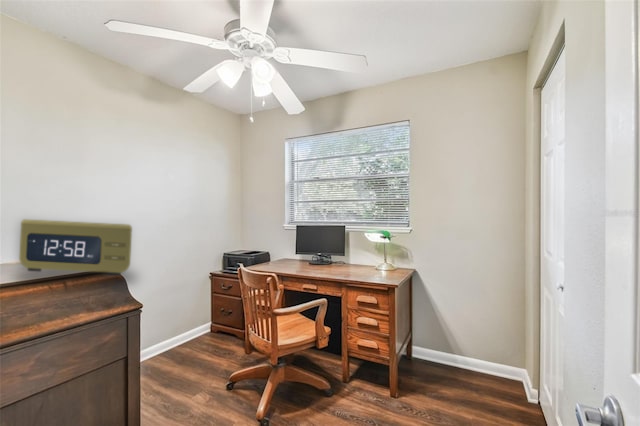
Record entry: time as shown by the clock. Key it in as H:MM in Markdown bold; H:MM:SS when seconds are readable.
**12:58**
